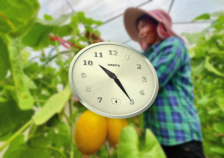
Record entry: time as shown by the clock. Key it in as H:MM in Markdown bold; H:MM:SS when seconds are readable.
**10:25**
